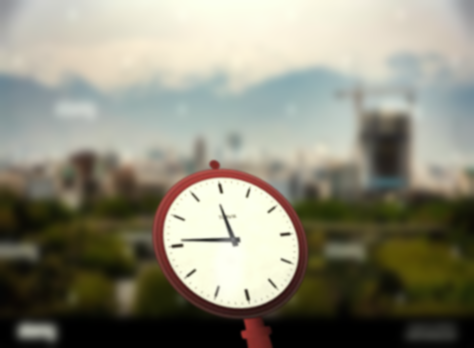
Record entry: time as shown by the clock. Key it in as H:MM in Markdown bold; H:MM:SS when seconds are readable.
**11:46**
